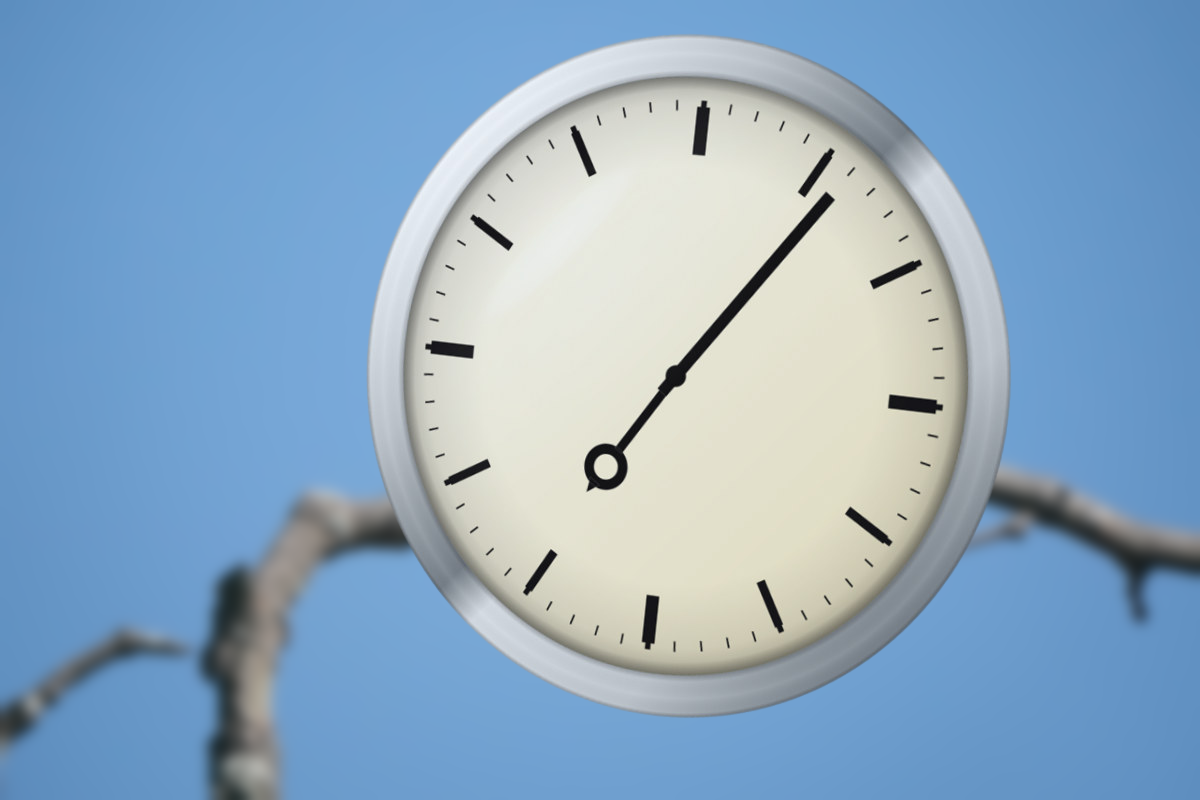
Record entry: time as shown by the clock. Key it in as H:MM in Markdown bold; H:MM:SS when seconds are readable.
**7:06**
